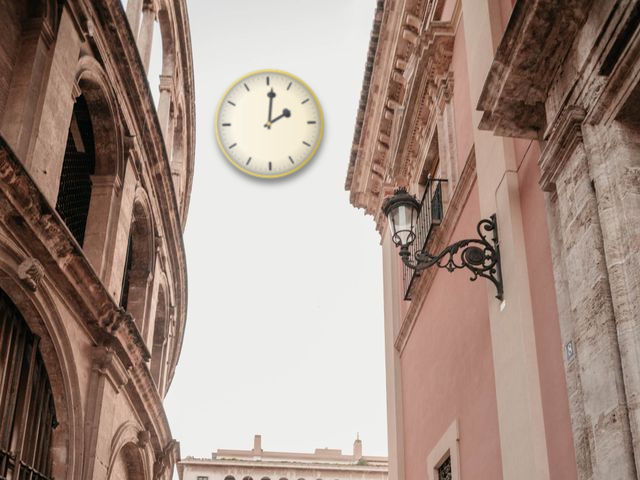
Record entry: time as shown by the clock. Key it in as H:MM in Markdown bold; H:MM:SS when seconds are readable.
**2:01**
